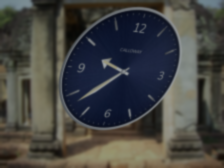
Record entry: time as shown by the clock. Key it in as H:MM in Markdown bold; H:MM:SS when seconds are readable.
**9:38**
